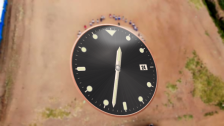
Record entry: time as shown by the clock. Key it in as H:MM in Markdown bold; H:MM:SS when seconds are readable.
**12:33**
